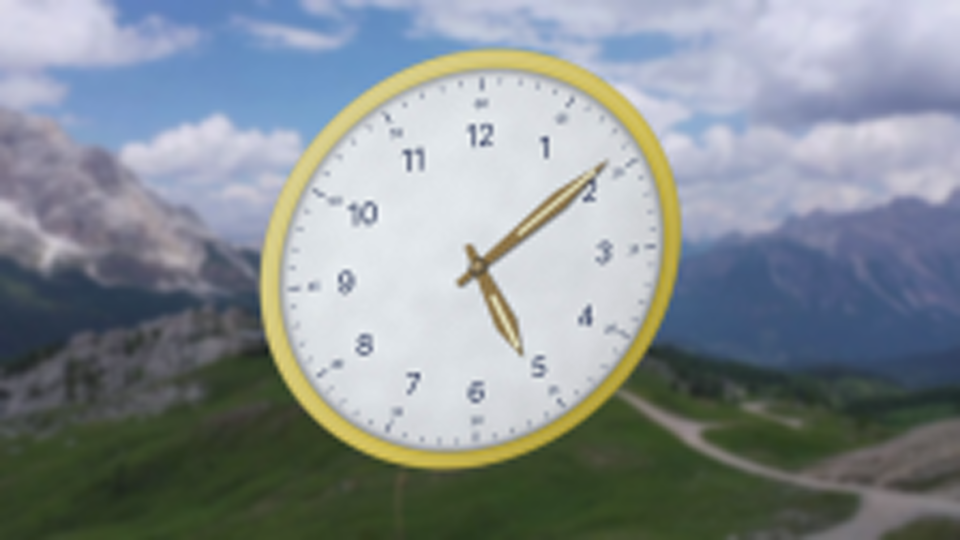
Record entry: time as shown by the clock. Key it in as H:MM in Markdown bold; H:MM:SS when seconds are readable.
**5:09**
